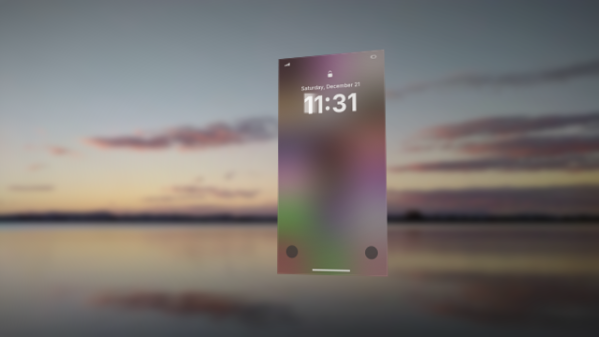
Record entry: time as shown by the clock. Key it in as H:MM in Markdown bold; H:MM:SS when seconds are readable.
**11:31**
